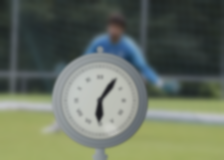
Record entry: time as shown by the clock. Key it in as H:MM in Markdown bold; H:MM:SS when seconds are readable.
**6:06**
